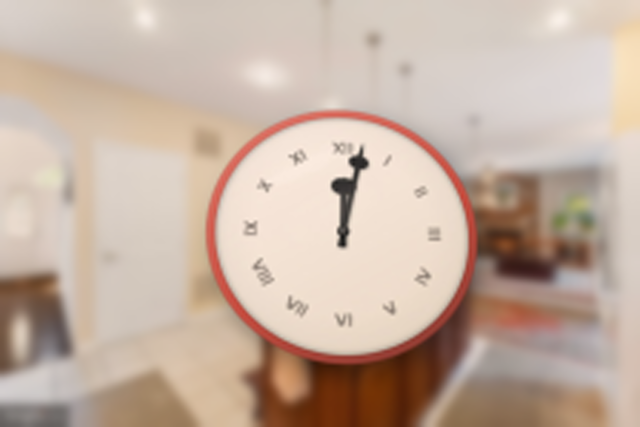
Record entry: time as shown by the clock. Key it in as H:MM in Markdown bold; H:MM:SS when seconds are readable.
**12:02**
